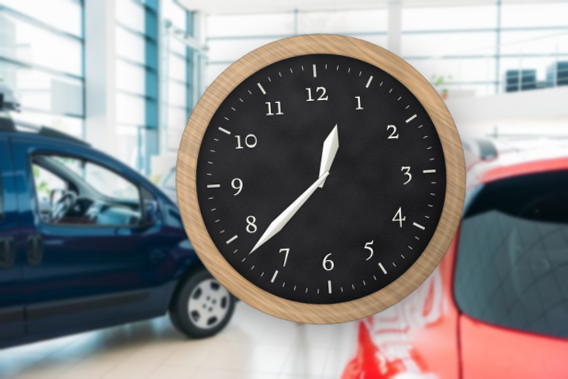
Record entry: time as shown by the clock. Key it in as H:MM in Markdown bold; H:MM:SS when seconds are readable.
**12:38**
